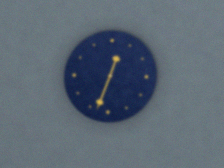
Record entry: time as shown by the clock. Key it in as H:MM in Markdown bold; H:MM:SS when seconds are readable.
**12:33**
